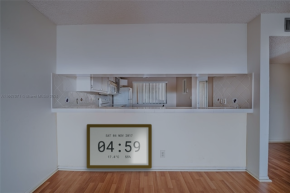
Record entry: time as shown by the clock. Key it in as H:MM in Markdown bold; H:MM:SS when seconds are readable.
**4:59**
